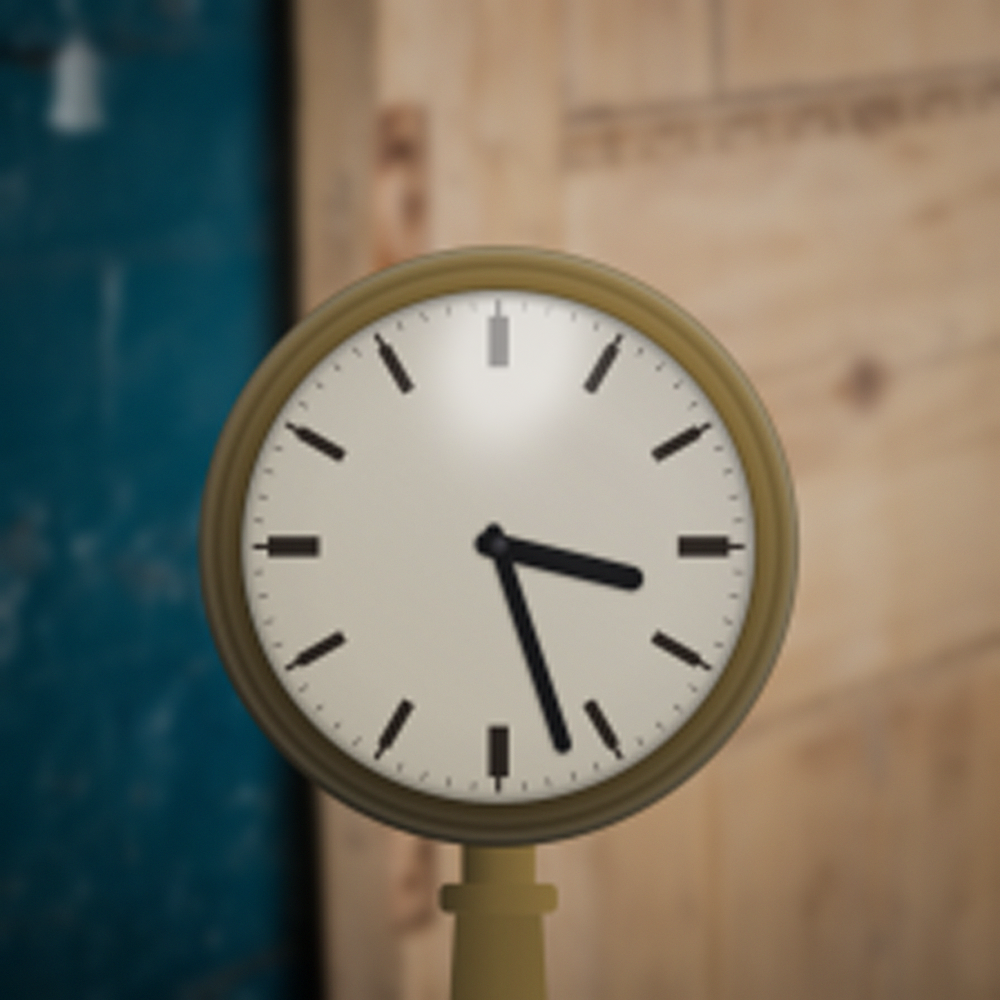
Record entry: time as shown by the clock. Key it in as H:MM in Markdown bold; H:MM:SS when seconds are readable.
**3:27**
